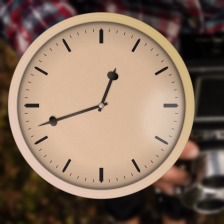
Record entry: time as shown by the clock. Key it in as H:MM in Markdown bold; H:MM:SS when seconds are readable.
**12:42**
